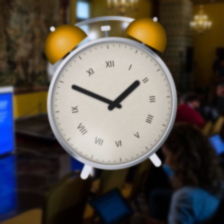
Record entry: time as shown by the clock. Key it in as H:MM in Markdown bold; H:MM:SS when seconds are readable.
**1:50**
